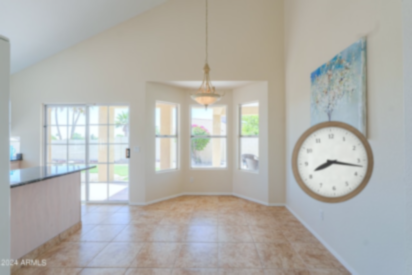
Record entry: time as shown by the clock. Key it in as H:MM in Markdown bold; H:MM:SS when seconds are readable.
**8:17**
